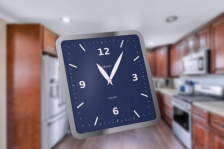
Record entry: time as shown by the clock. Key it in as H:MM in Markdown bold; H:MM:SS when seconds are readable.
**11:06**
